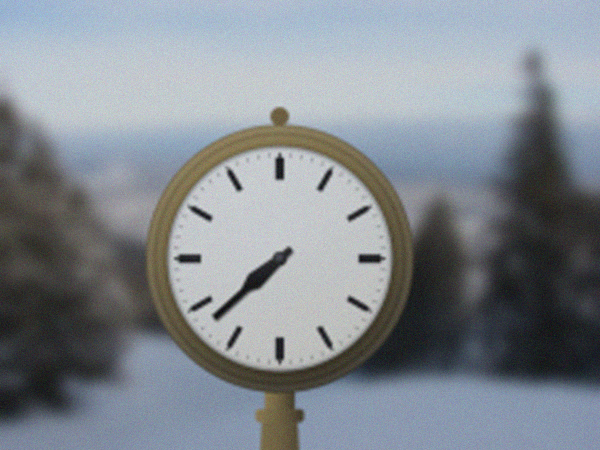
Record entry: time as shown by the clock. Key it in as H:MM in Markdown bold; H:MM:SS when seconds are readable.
**7:38**
